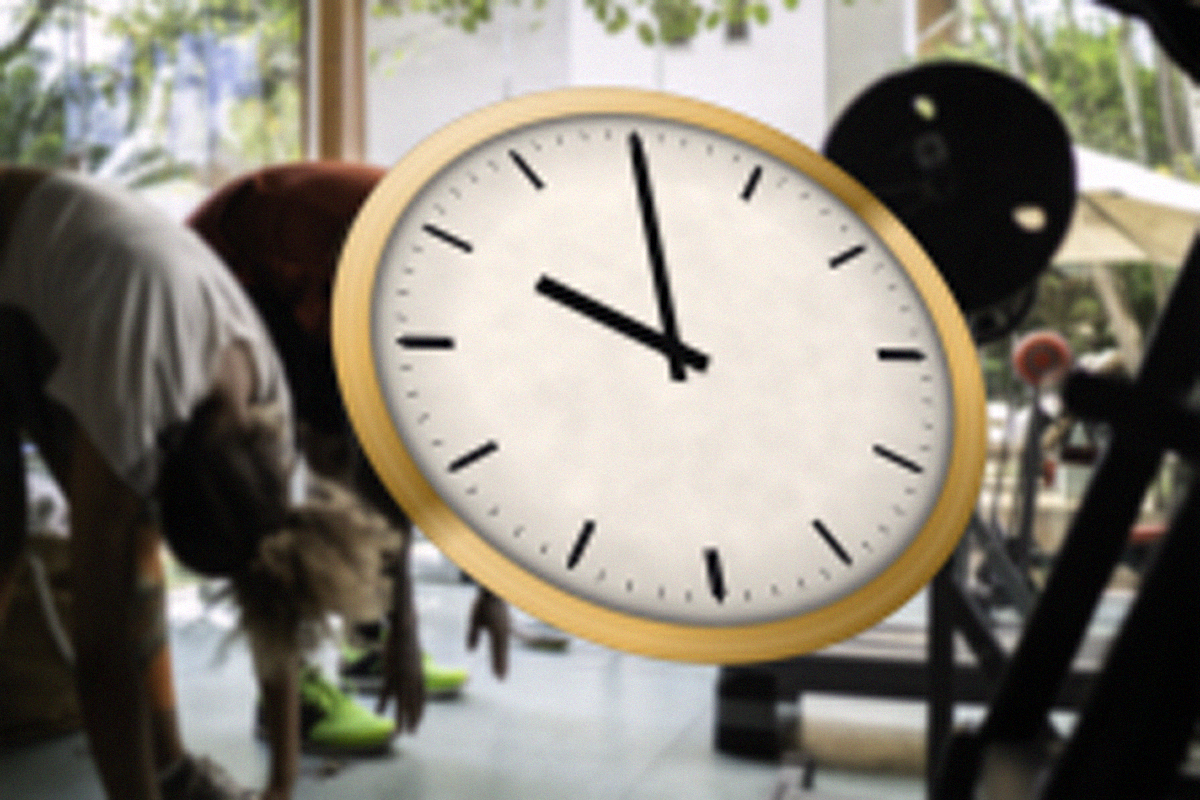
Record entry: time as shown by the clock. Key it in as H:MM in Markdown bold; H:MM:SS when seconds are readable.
**10:00**
